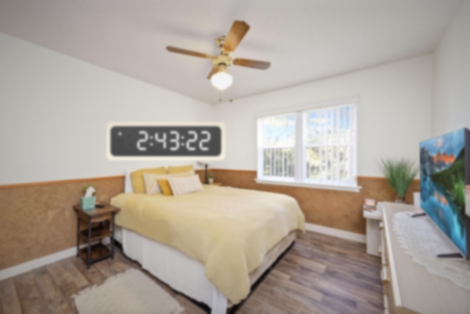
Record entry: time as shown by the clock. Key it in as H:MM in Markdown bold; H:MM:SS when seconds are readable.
**2:43:22**
